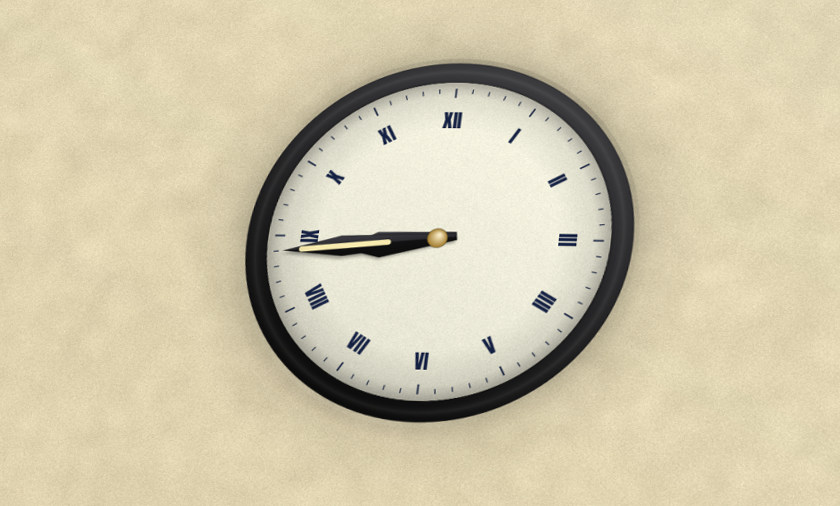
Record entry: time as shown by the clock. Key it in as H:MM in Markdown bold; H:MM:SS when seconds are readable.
**8:44**
